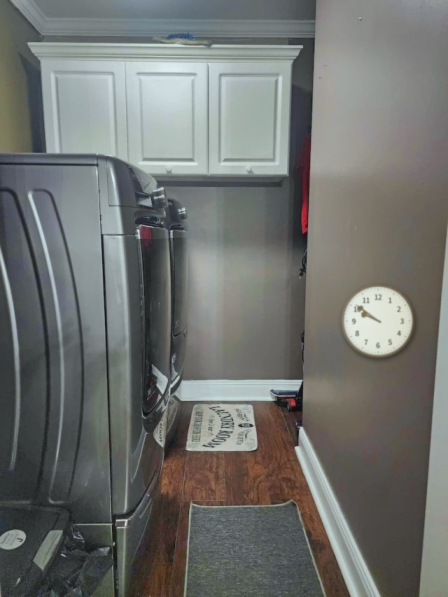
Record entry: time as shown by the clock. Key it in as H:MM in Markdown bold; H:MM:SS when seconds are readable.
**9:51**
